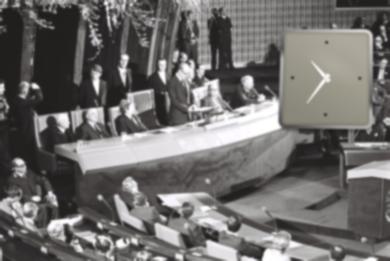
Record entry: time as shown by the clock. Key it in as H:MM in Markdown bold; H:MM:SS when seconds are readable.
**10:36**
